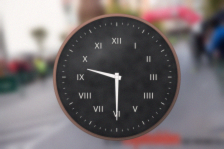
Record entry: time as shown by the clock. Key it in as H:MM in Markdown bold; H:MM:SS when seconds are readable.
**9:30**
